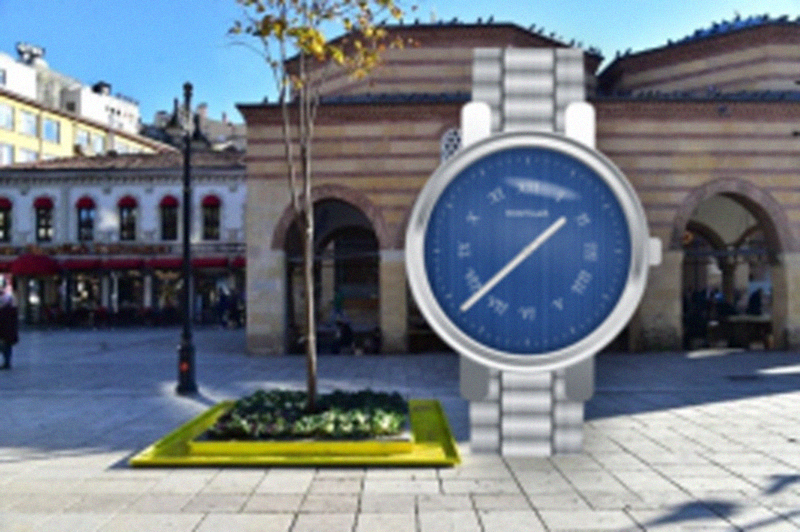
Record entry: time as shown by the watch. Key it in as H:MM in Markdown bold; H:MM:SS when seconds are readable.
**1:38**
